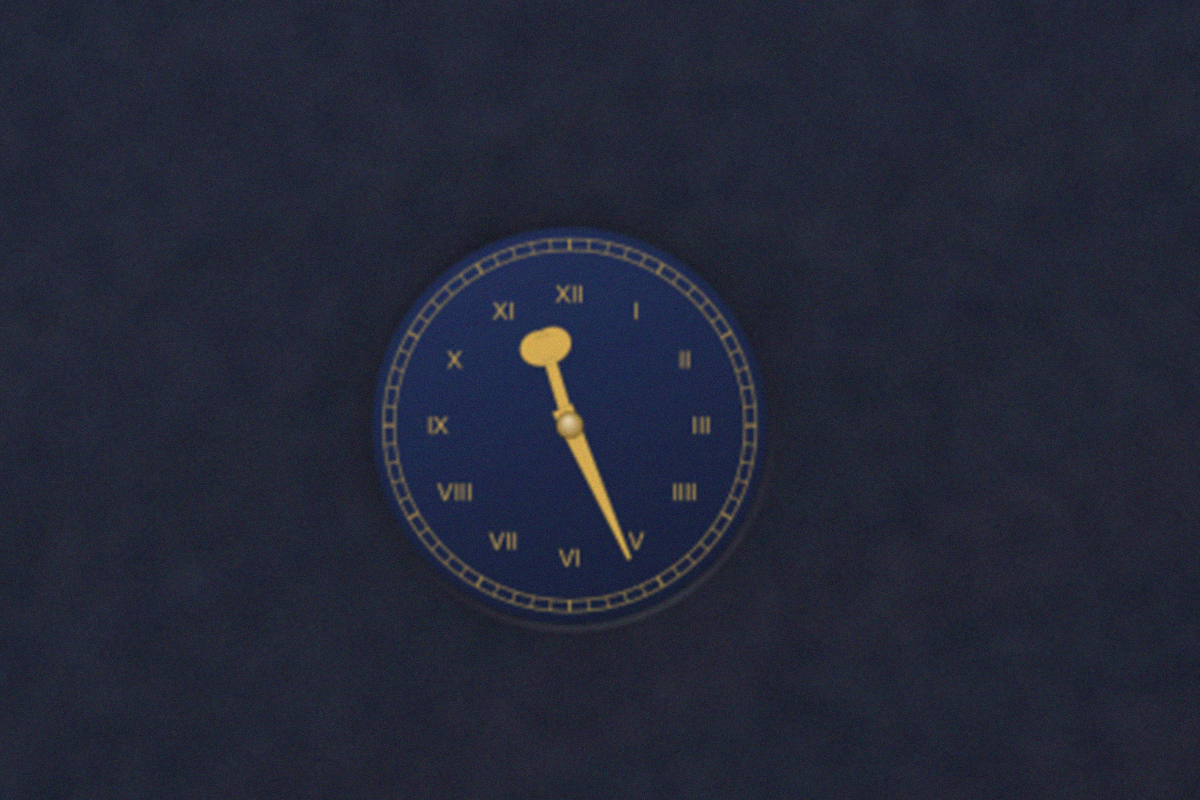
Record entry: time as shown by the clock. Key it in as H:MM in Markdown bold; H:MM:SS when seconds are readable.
**11:26**
